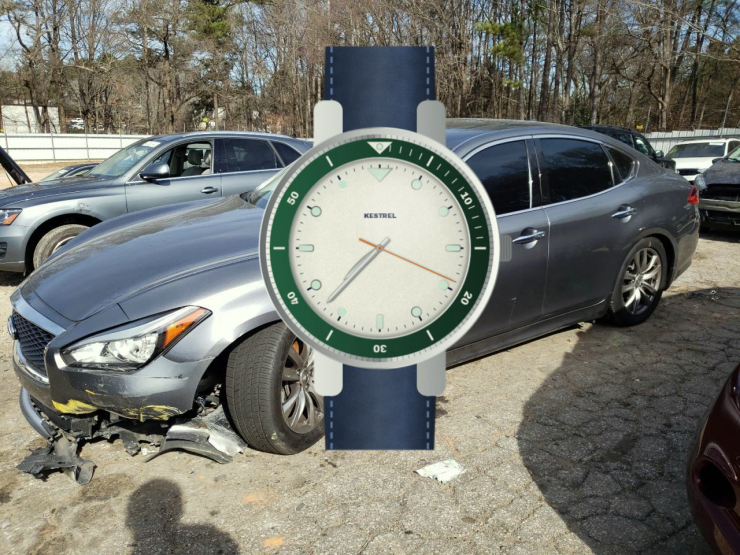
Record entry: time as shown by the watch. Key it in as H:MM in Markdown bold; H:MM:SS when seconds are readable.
**7:37:19**
